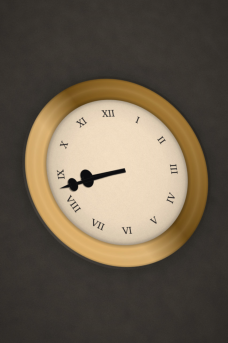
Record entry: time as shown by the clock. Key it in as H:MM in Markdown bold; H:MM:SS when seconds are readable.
**8:43**
